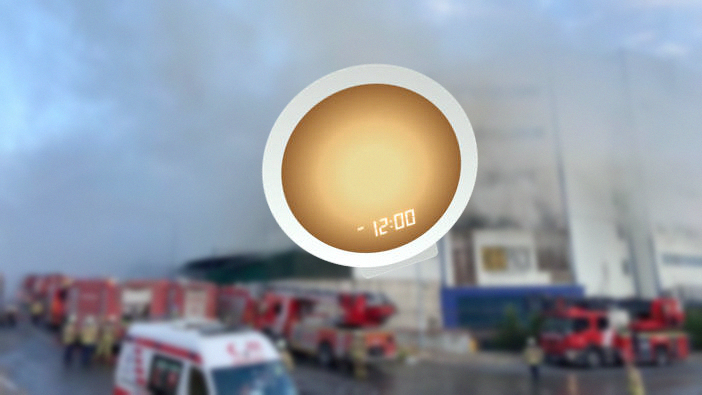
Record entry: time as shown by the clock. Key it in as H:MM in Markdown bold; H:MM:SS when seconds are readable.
**12:00**
